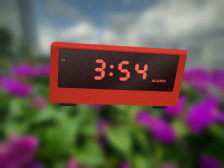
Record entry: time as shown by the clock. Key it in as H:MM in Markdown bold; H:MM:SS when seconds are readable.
**3:54**
